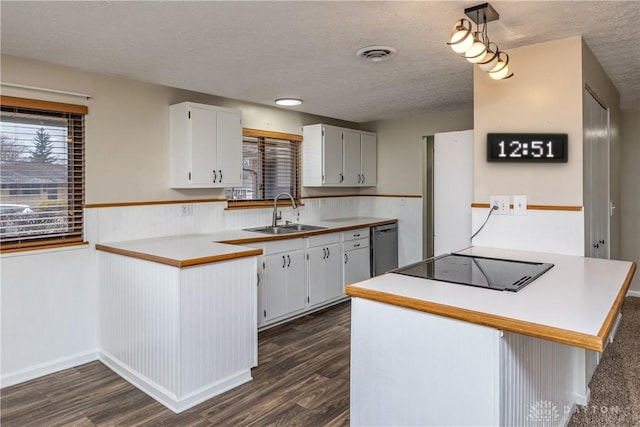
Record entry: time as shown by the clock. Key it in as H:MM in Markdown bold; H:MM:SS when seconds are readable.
**12:51**
